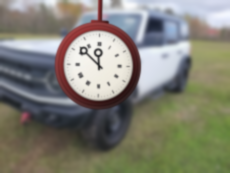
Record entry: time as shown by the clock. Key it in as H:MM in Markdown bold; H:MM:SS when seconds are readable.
**11:52**
